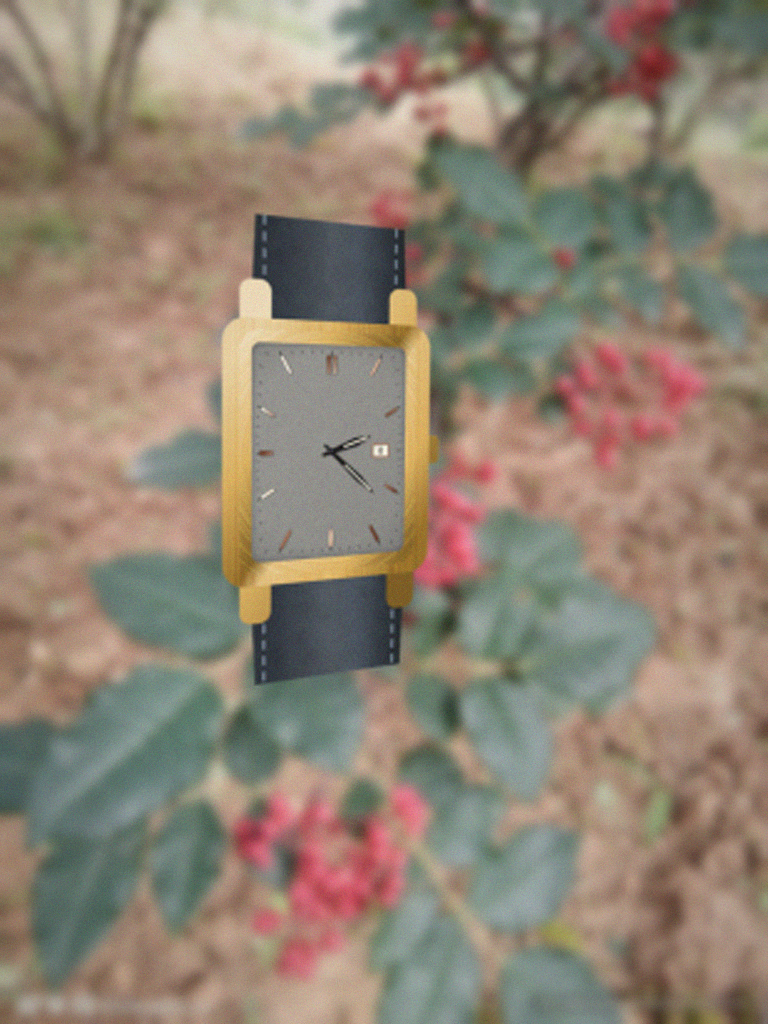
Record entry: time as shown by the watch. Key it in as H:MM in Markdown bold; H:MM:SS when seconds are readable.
**2:22**
